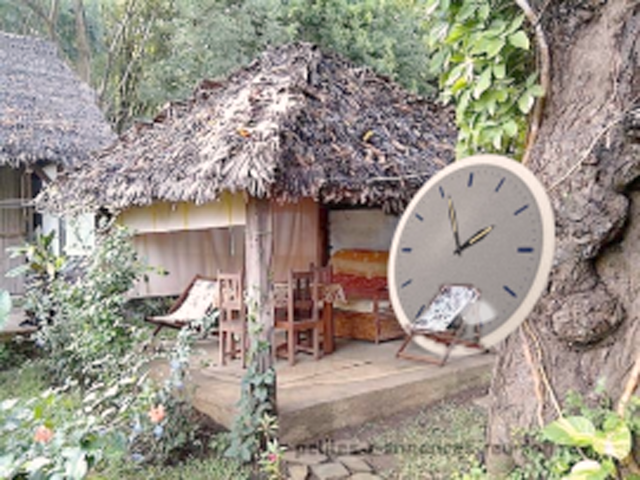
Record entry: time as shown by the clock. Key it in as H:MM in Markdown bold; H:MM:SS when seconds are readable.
**1:56**
